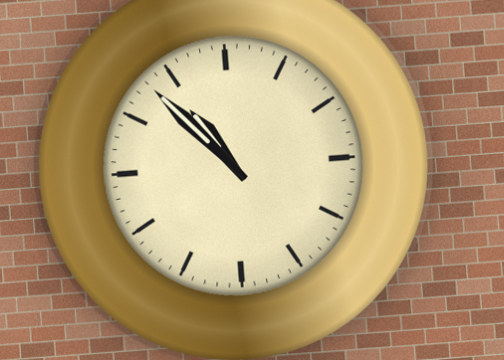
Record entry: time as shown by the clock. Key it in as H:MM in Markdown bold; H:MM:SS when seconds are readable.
**10:53**
